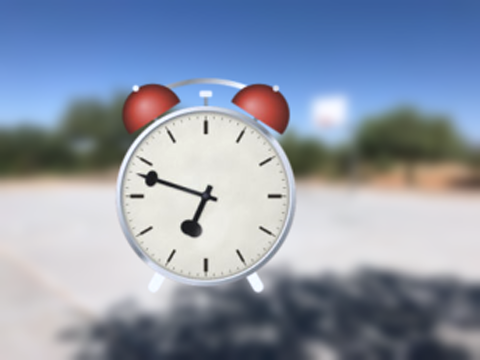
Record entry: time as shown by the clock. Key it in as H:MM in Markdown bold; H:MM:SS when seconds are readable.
**6:48**
